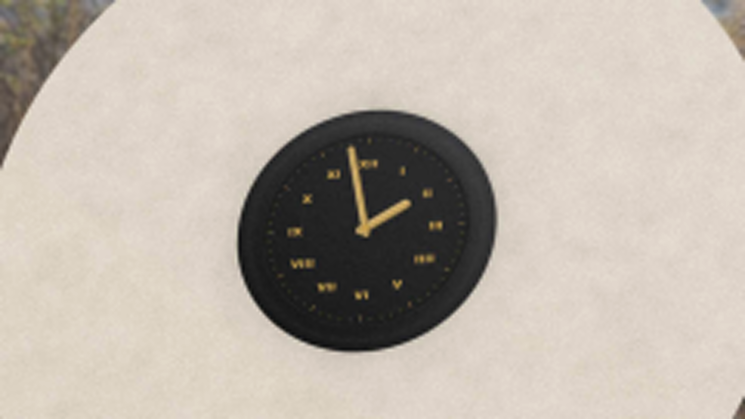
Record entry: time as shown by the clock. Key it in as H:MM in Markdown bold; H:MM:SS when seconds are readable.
**1:58**
